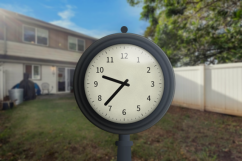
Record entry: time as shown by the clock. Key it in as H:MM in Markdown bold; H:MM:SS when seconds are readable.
**9:37**
